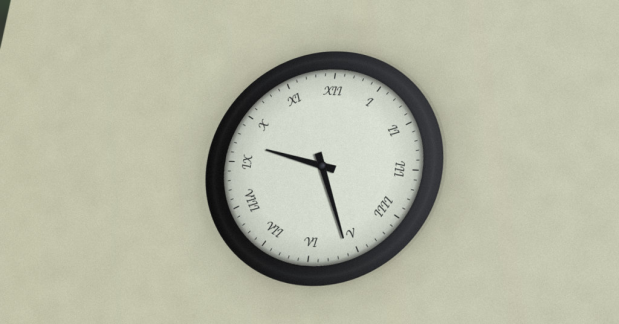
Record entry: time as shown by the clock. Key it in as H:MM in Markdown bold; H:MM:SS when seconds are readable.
**9:26**
